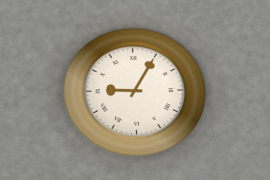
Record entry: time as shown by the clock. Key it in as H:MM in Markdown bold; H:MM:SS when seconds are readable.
**9:05**
